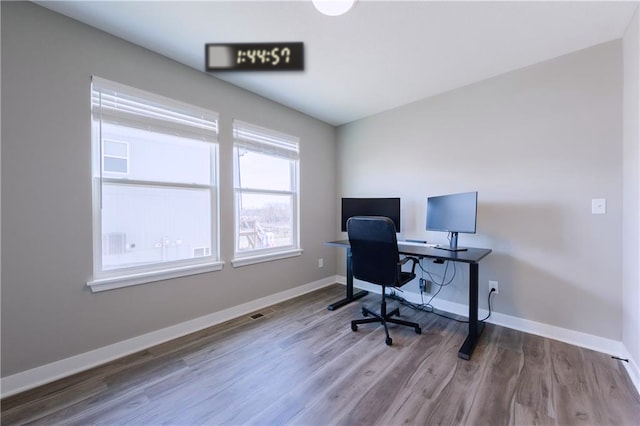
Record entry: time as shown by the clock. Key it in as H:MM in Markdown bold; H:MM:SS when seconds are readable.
**1:44:57**
